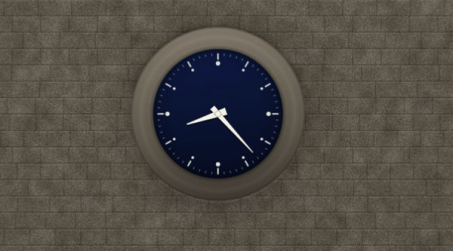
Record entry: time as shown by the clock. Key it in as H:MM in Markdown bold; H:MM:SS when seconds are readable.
**8:23**
